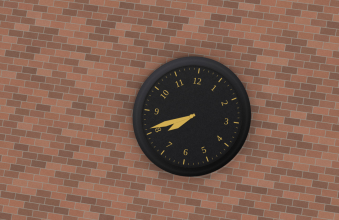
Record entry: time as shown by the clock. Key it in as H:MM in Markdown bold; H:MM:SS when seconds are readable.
**7:41**
